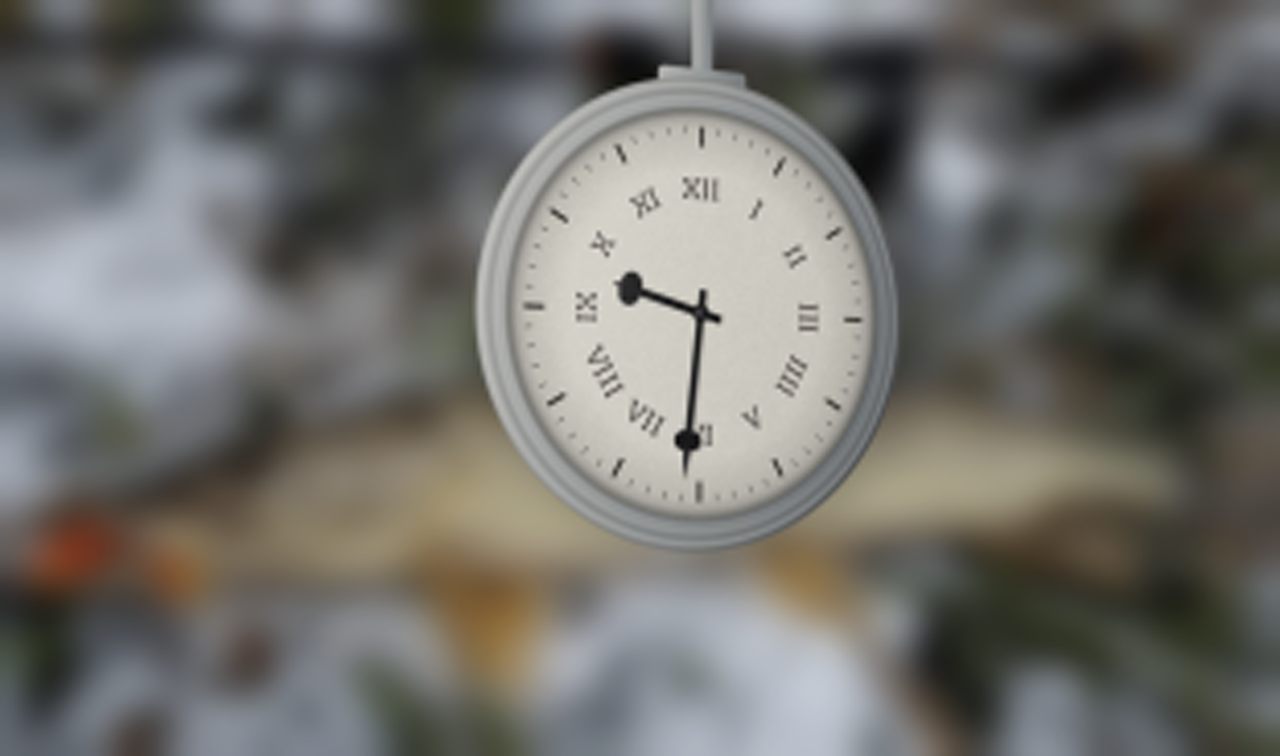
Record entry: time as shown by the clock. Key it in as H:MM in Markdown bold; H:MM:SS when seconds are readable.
**9:31**
